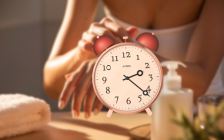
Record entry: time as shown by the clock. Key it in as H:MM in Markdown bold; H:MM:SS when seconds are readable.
**2:22**
